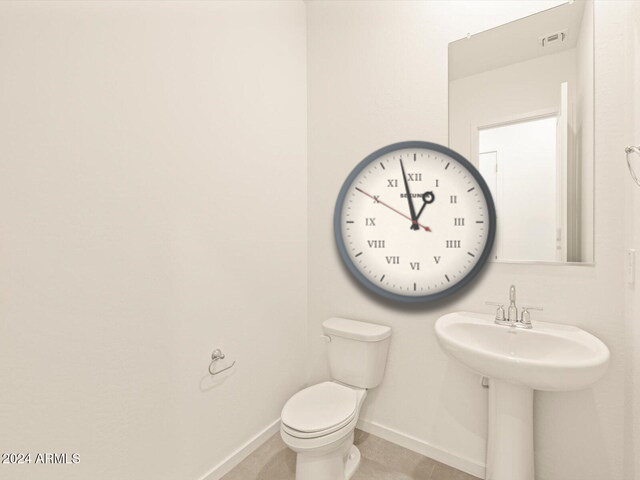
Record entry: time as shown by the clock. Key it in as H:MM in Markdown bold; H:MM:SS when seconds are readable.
**12:57:50**
